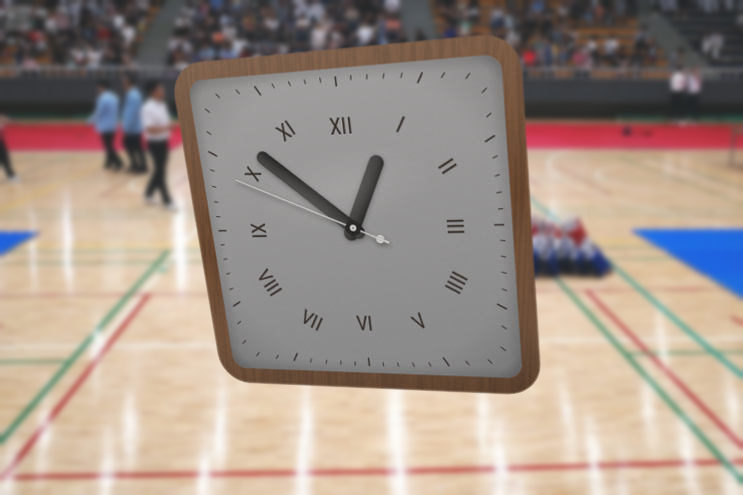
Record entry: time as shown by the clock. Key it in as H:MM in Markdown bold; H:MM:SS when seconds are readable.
**12:51:49**
